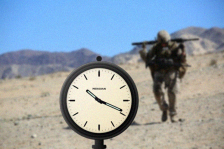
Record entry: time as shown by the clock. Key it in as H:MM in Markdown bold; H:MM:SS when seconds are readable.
**10:19**
